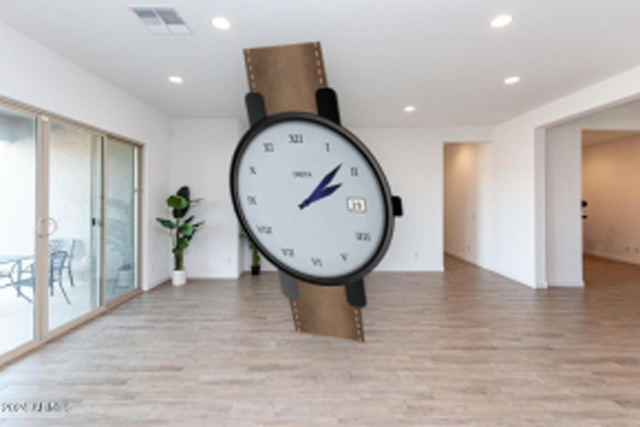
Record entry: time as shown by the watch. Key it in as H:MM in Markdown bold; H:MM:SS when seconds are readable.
**2:08**
